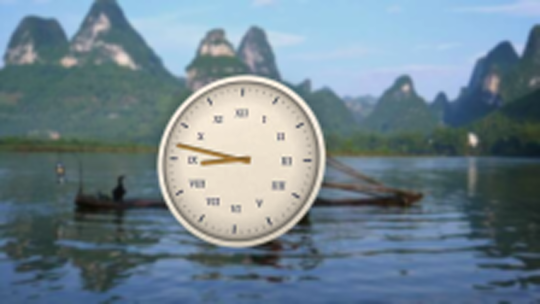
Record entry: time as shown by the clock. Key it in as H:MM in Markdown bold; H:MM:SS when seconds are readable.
**8:47**
